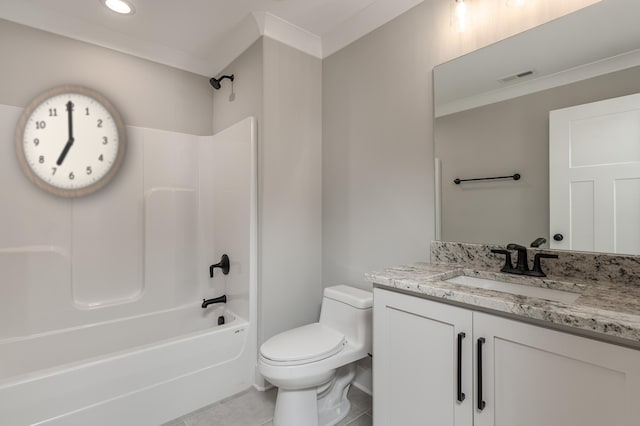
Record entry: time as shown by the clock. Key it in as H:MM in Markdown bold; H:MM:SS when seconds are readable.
**7:00**
